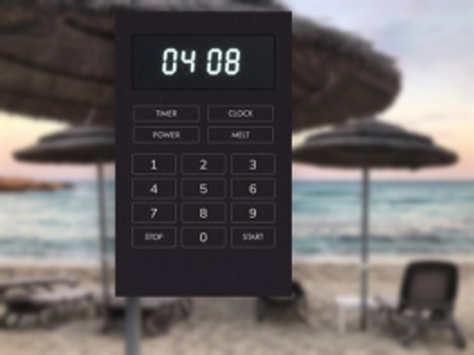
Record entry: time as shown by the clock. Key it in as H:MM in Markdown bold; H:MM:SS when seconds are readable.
**4:08**
